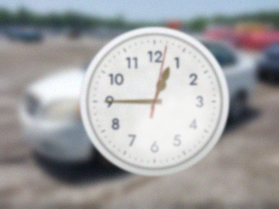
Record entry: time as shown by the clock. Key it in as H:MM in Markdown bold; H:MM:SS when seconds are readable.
**12:45:02**
